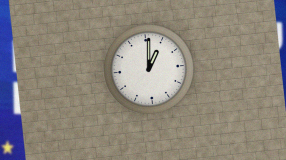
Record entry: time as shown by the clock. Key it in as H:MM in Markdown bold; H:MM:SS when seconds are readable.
**1:01**
